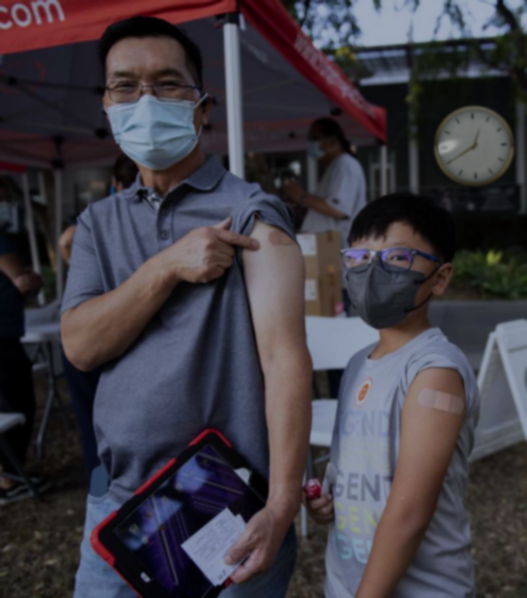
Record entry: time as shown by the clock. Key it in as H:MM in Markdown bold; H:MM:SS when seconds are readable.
**12:40**
